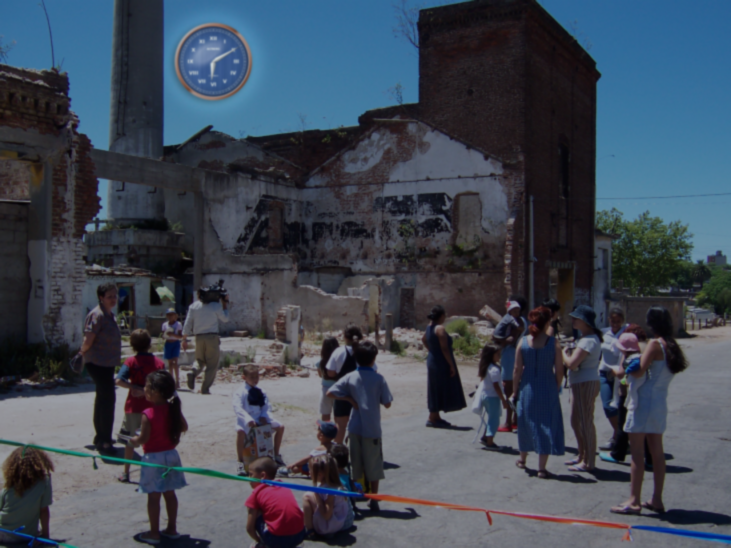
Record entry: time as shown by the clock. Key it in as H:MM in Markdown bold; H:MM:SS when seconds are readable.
**6:10**
